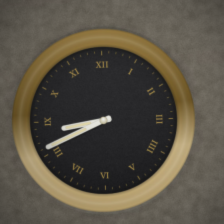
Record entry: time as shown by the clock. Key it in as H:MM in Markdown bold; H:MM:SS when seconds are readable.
**8:41**
